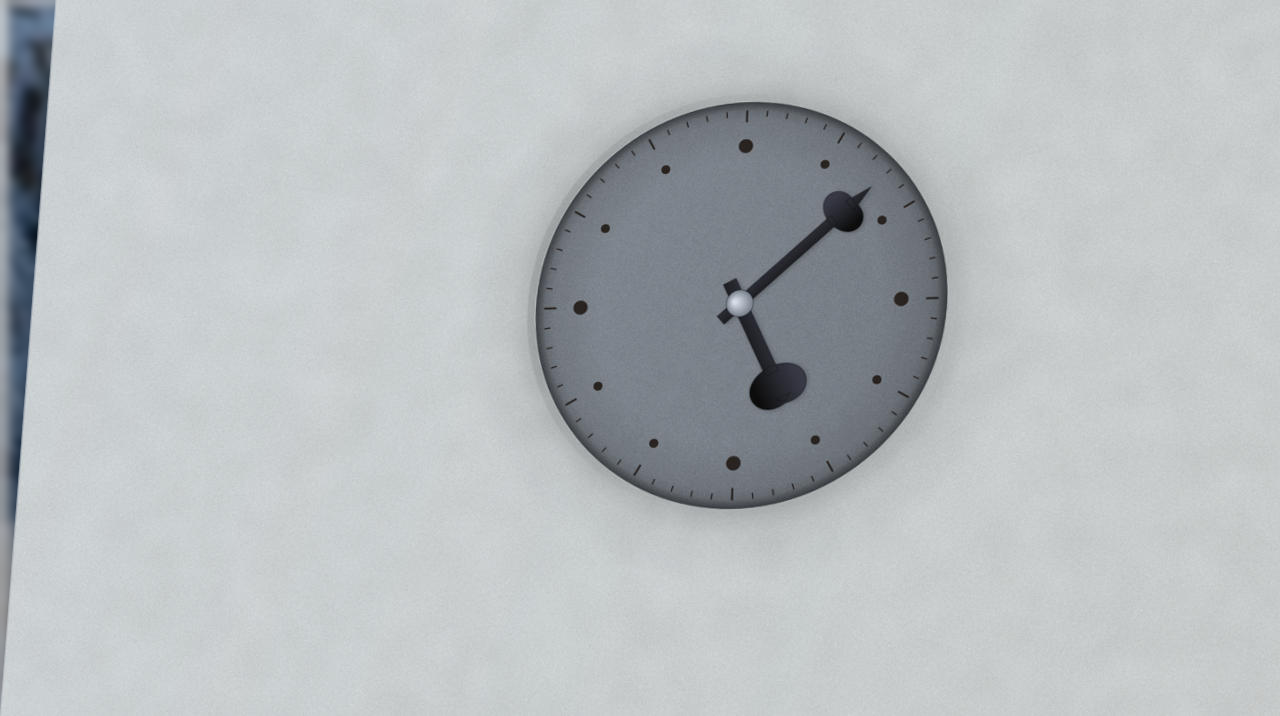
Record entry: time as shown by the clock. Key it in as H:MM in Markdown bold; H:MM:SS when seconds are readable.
**5:08**
